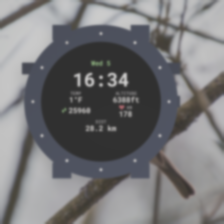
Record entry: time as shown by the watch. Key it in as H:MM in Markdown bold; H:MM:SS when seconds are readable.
**16:34**
